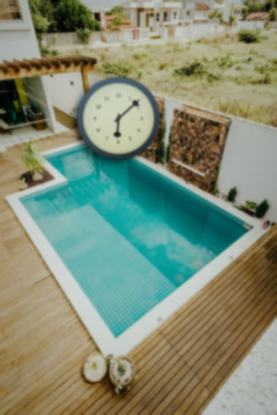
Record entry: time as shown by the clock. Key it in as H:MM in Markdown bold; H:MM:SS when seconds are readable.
**6:08**
